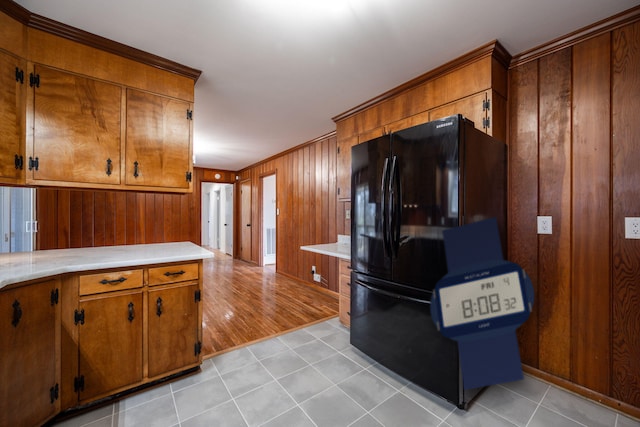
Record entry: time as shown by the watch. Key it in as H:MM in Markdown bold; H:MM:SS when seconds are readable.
**8:08:32**
